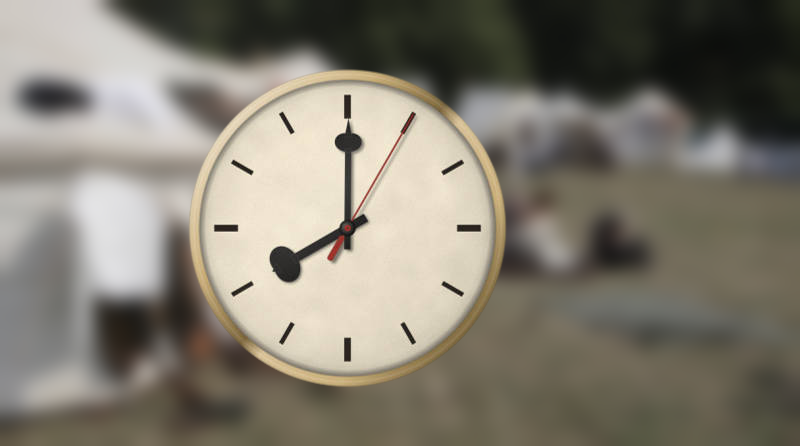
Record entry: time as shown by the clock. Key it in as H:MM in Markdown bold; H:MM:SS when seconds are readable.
**8:00:05**
